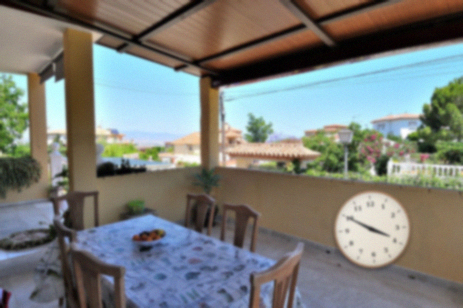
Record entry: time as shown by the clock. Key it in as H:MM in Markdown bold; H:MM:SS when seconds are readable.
**3:50**
